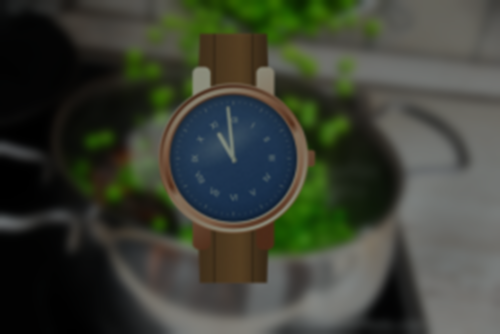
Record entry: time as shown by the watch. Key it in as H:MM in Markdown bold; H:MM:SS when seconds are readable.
**10:59**
